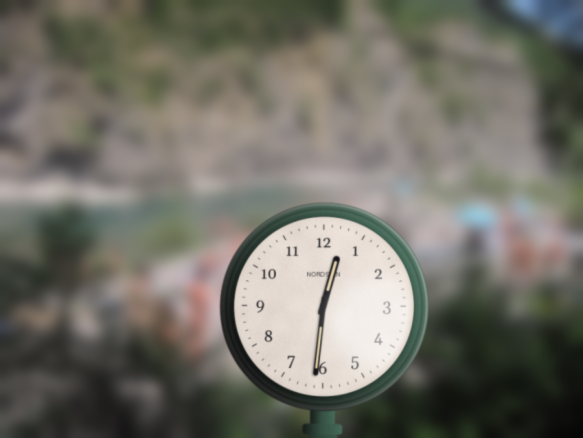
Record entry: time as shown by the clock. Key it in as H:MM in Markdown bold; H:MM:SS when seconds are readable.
**12:31**
